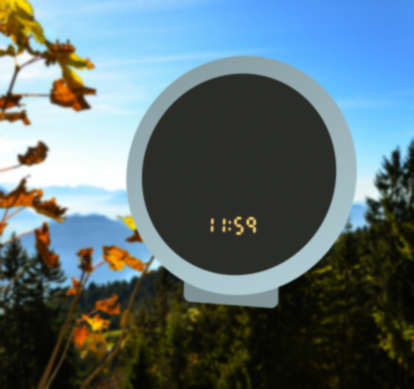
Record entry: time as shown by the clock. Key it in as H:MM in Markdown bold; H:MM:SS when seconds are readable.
**11:59**
